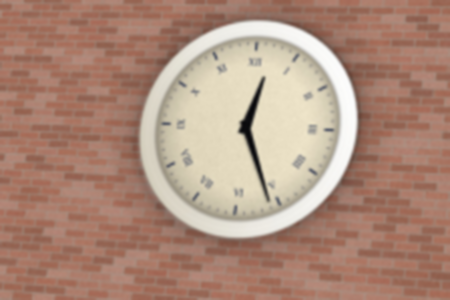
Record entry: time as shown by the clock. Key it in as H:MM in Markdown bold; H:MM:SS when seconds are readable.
**12:26**
